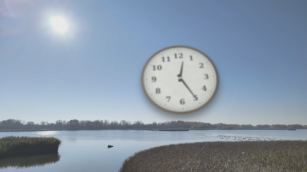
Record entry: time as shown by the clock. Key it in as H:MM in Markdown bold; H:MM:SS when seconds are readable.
**12:25**
